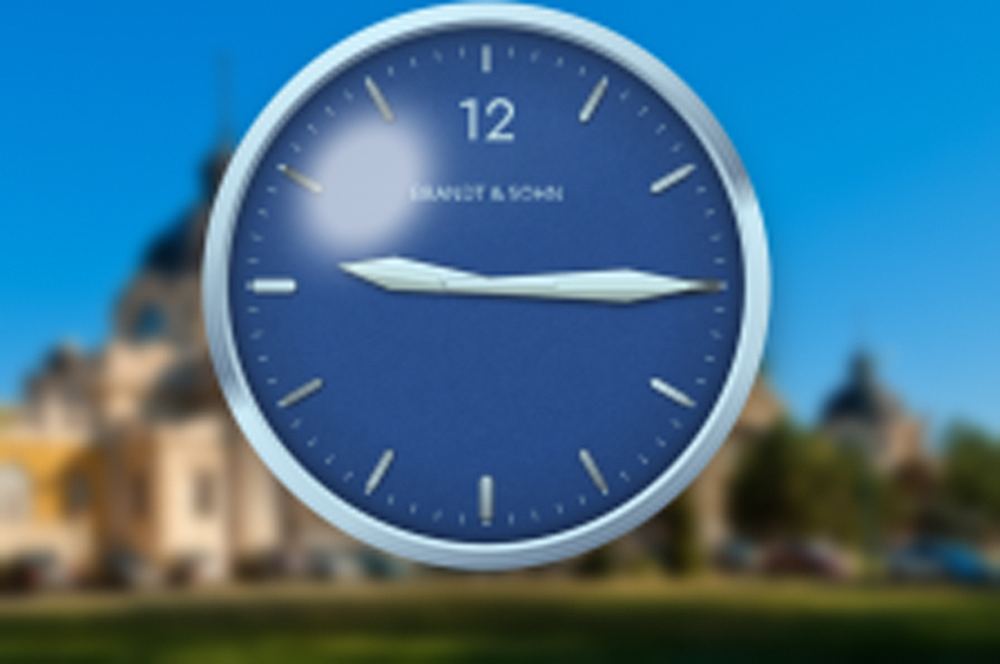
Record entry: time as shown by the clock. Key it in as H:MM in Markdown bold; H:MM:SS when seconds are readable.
**9:15**
